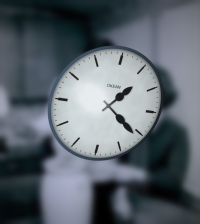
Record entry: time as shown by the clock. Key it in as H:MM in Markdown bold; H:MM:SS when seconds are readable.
**1:21**
